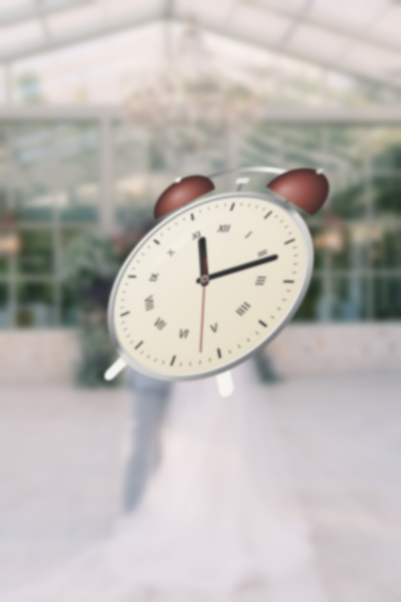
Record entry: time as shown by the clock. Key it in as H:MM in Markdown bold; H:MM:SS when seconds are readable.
**11:11:27**
